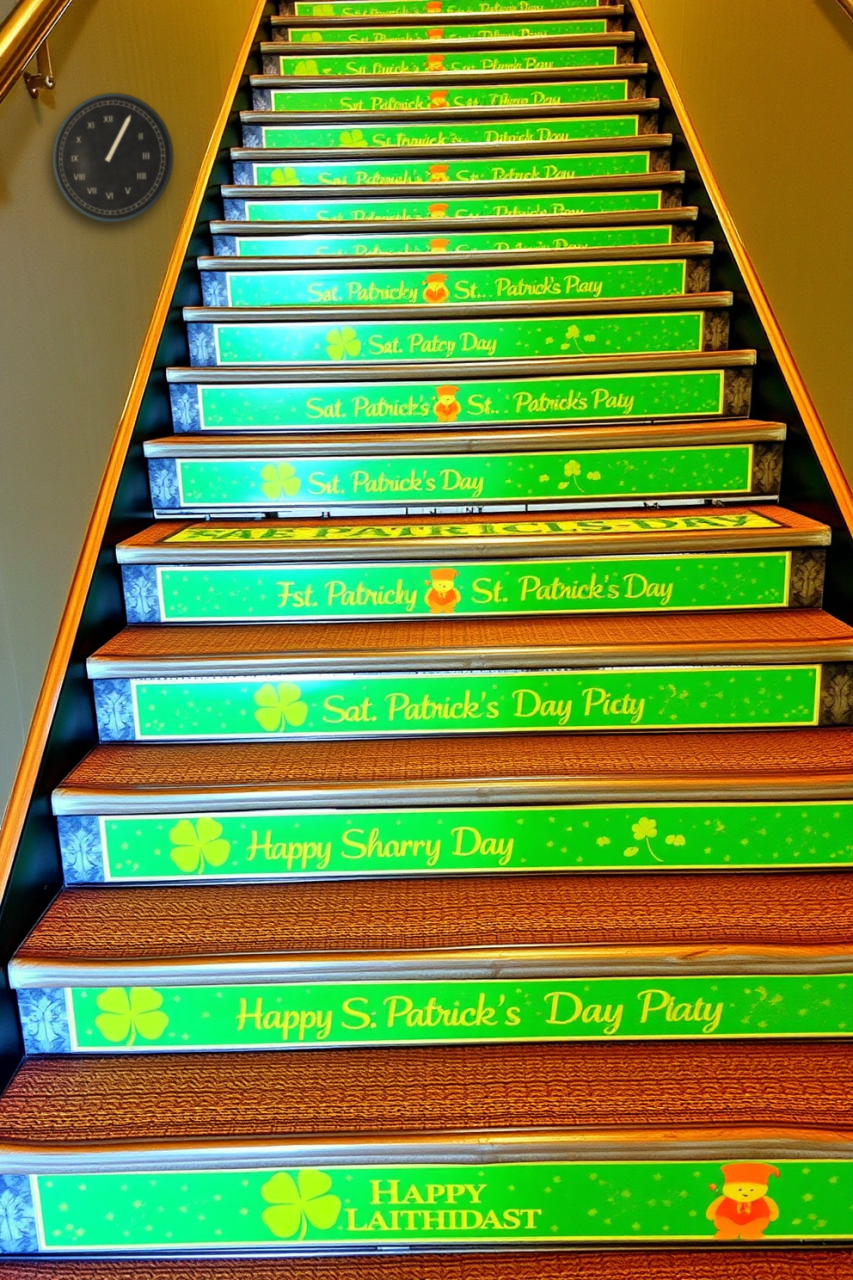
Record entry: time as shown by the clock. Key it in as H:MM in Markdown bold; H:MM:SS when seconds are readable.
**1:05**
